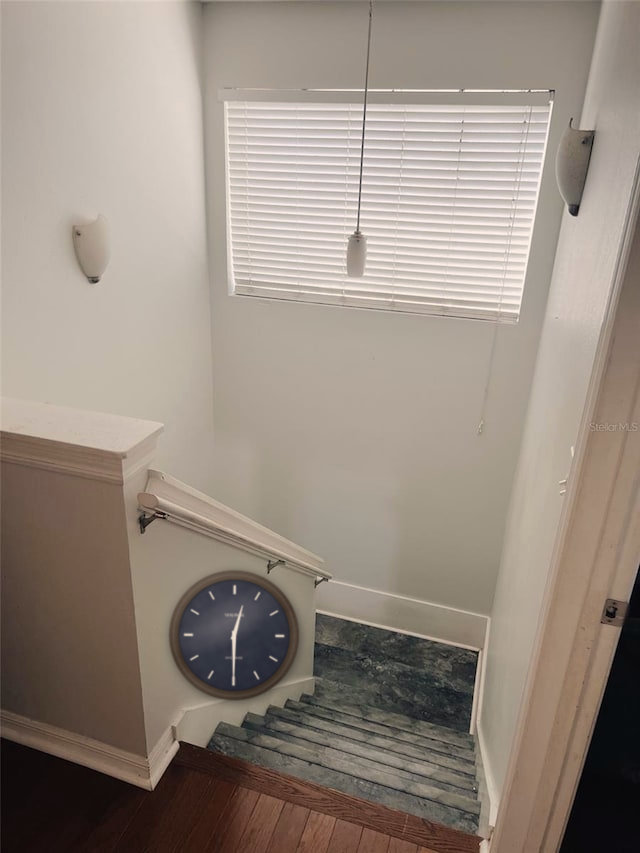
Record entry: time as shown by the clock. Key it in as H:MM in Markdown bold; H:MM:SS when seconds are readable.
**12:30**
